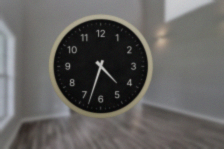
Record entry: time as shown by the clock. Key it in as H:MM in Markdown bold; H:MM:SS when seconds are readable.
**4:33**
